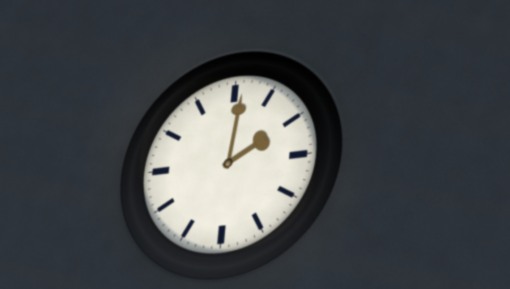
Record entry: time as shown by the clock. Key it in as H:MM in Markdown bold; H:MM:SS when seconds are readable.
**2:01**
